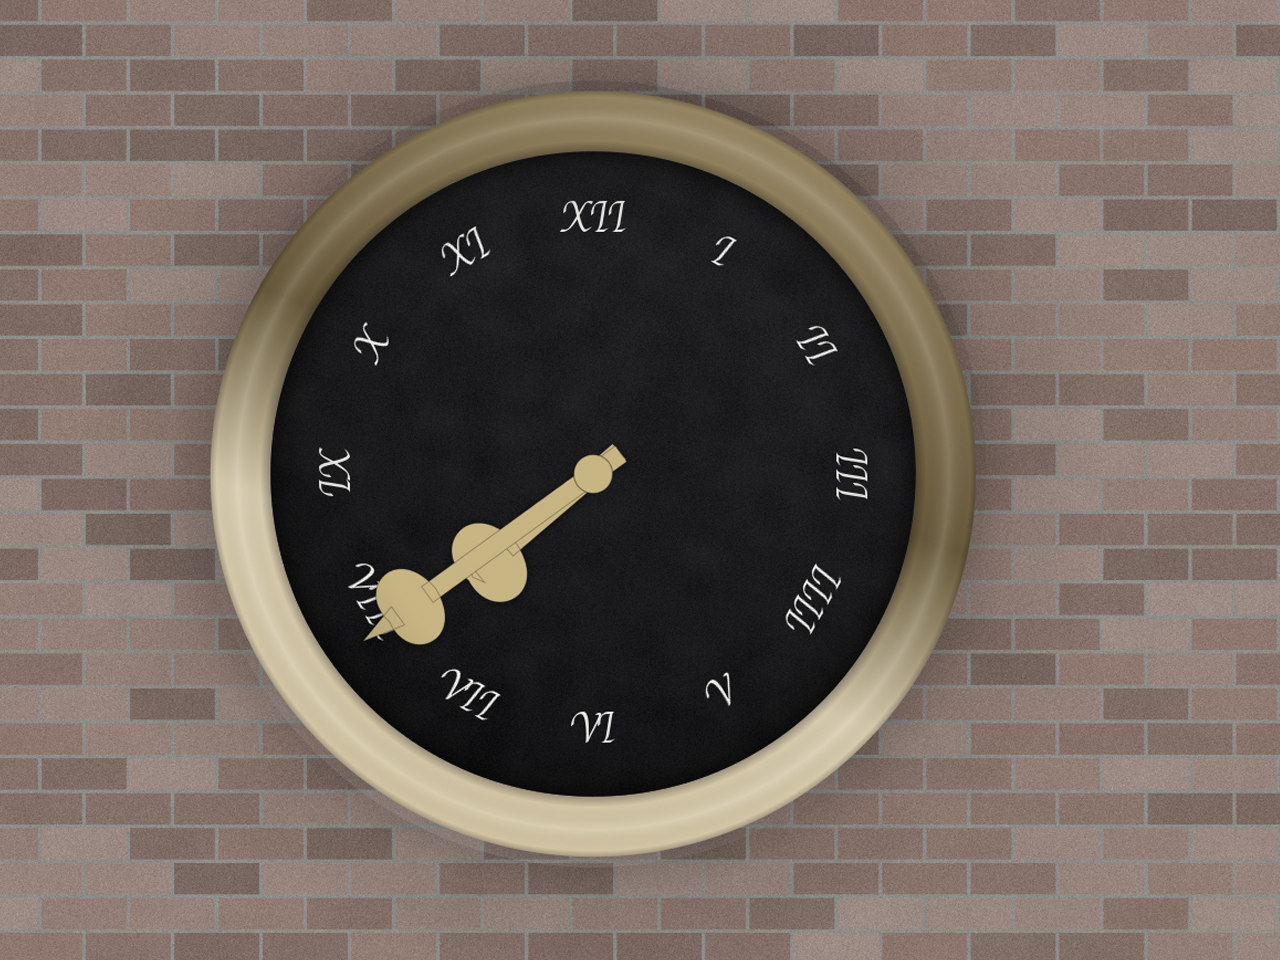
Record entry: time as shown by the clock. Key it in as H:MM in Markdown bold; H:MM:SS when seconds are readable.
**7:39**
